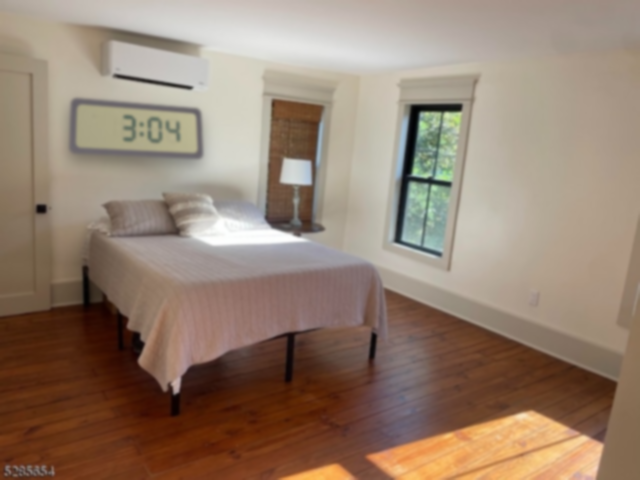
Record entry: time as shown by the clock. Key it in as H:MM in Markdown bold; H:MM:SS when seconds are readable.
**3:04**
